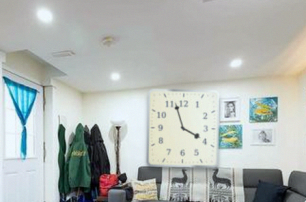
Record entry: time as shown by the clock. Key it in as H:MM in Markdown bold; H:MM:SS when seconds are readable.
**3:57**
